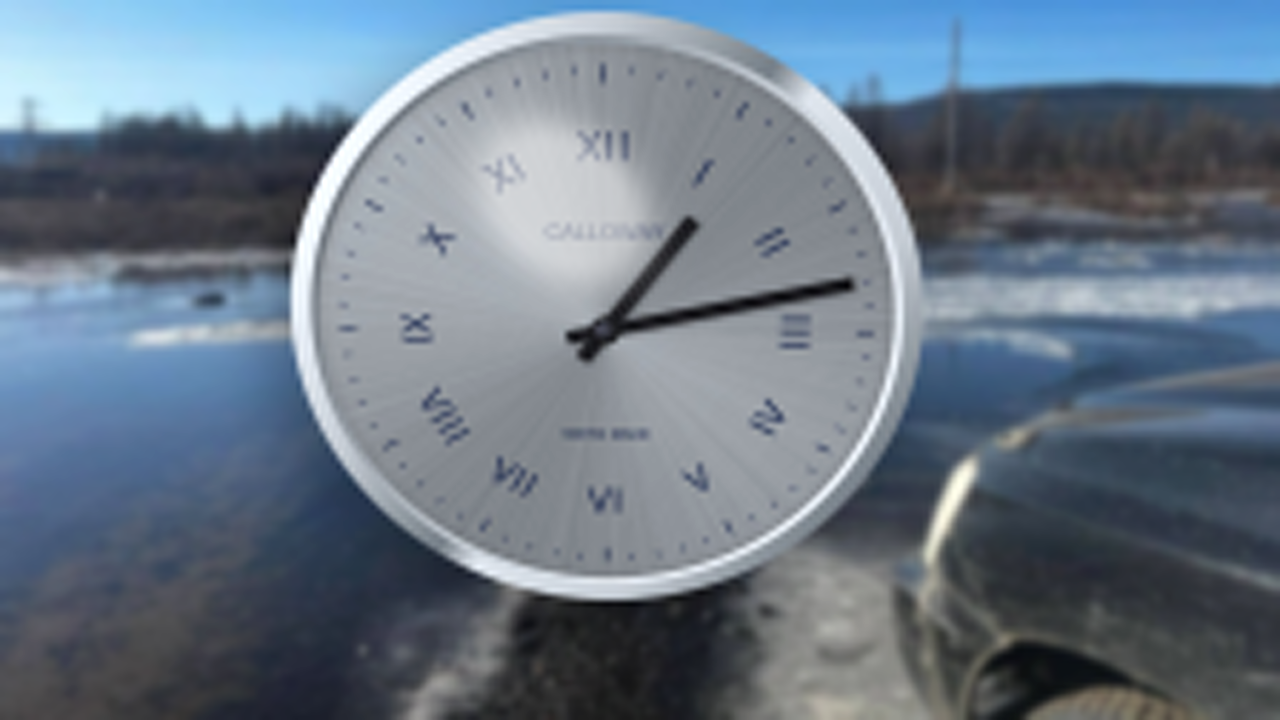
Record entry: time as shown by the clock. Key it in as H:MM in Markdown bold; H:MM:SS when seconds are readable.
**1:13**
